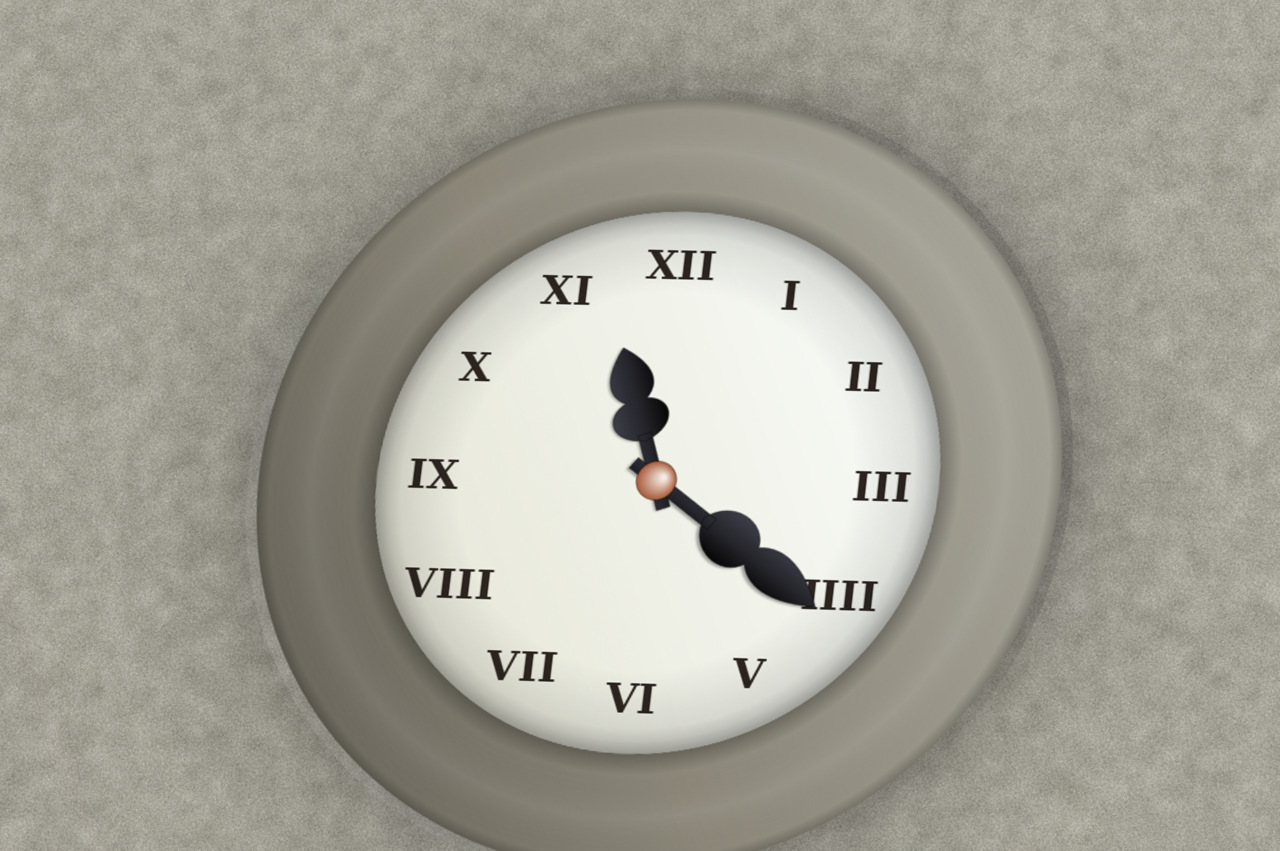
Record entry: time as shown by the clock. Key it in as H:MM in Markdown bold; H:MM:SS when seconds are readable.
**11:21**
